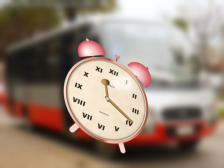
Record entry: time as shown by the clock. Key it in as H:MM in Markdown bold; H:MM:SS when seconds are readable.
**11:19**
